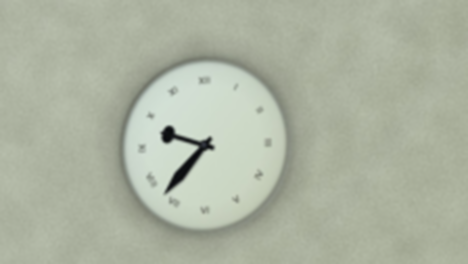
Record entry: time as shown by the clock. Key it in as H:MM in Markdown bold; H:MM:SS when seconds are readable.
**9:37**
